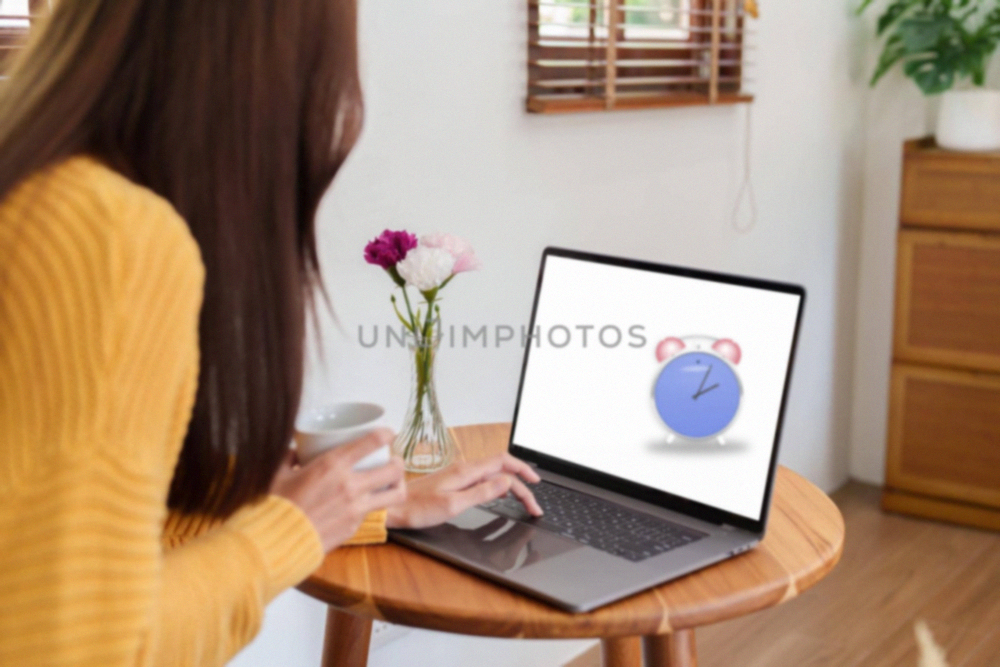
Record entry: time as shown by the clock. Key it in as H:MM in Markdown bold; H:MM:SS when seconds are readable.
**2:04**
